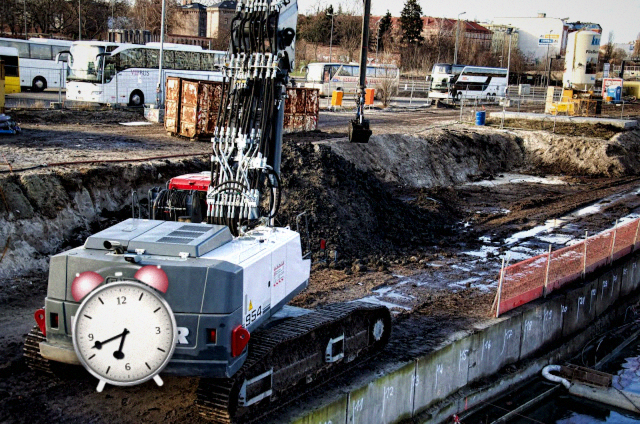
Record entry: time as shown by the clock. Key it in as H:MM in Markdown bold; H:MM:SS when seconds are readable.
**6:42**
